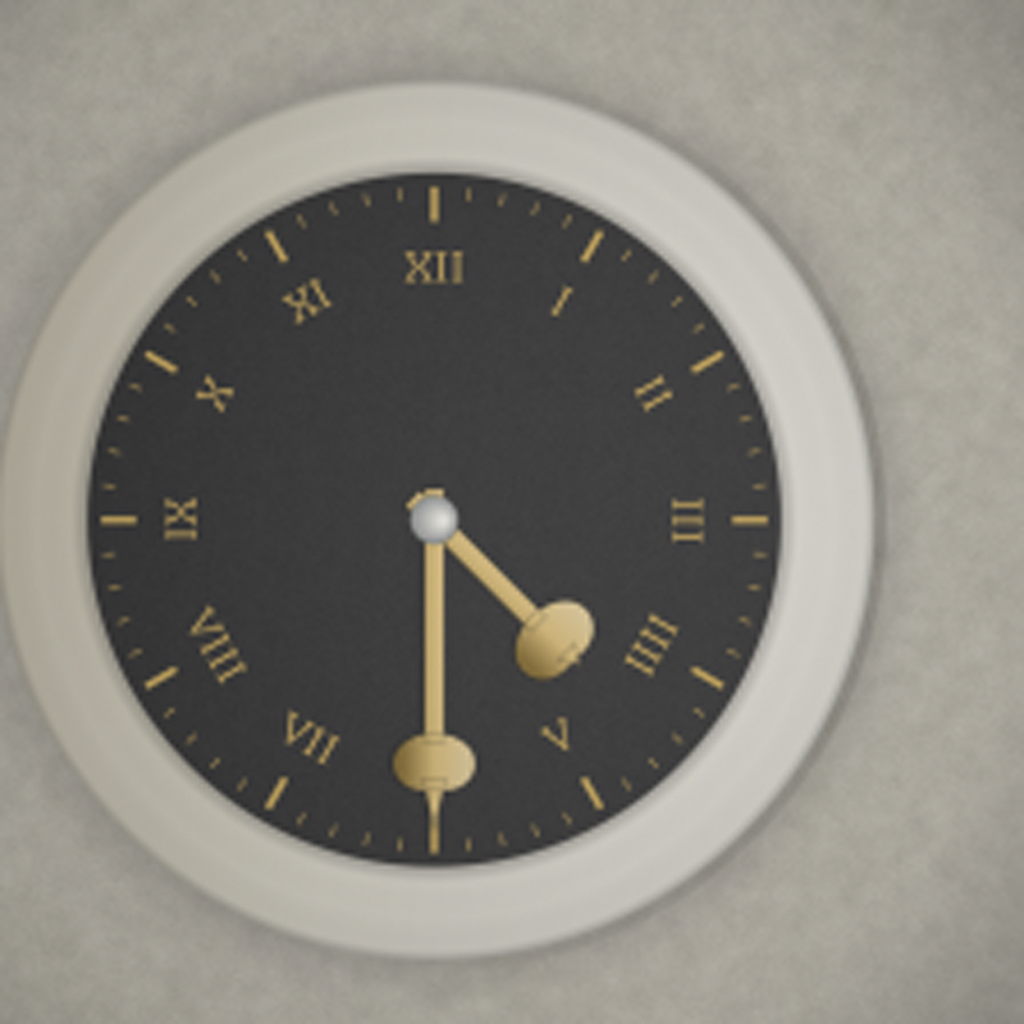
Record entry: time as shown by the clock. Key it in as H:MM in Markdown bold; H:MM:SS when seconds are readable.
**4:30**
